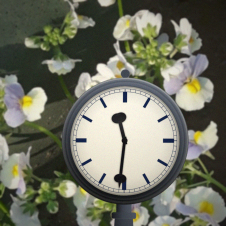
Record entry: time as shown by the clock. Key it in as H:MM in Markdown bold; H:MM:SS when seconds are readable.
**11:31**
